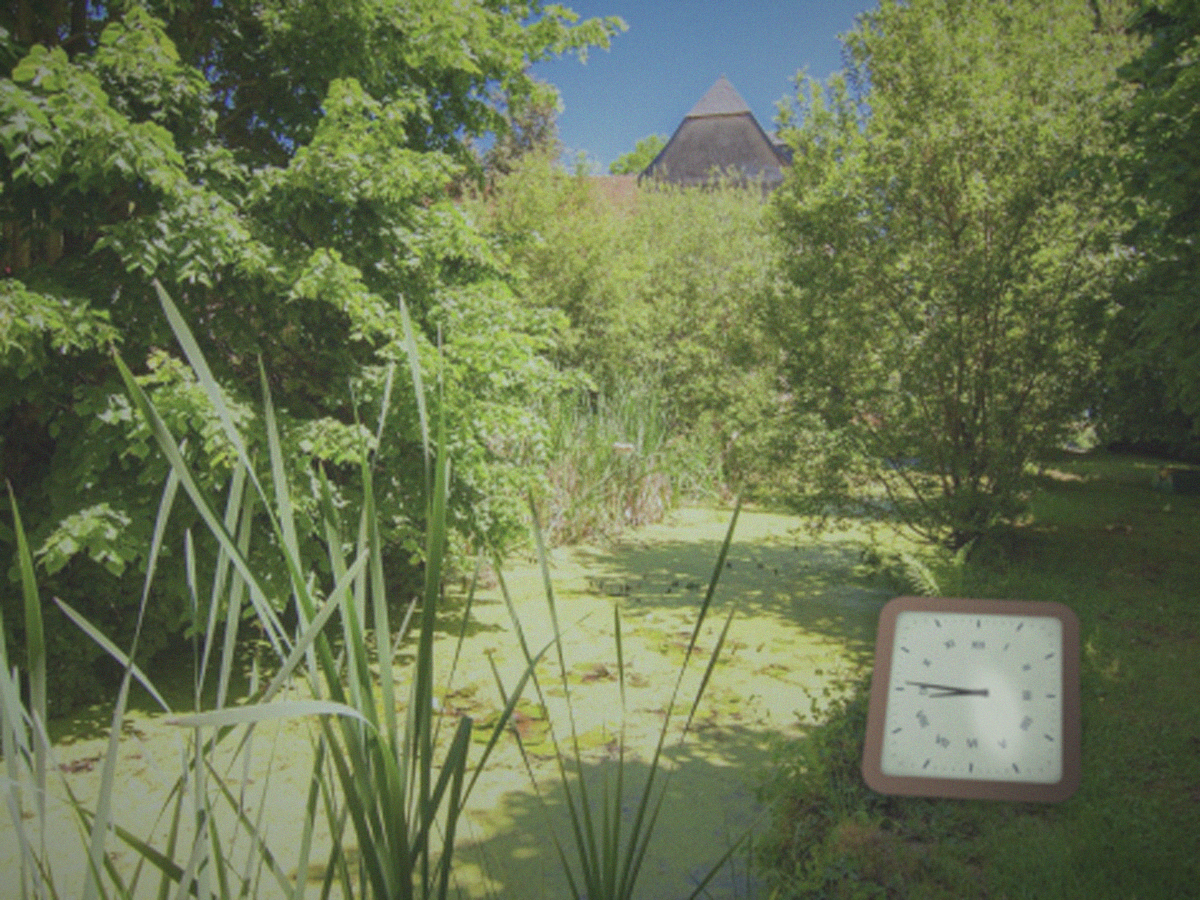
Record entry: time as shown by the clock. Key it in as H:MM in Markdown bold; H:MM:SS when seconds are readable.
**8:46**
